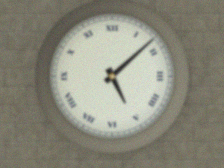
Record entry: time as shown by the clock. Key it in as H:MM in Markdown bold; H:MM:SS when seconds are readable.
**5:08**
